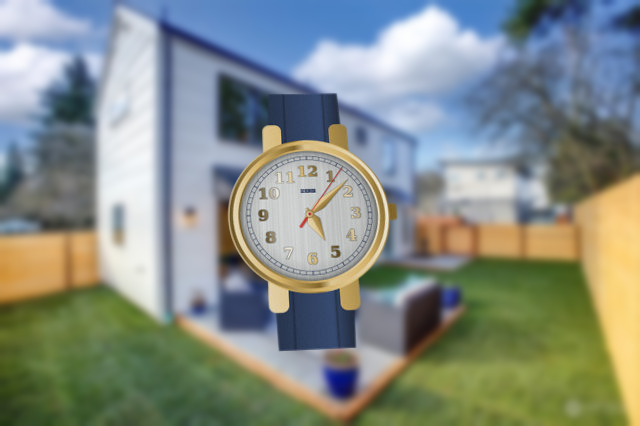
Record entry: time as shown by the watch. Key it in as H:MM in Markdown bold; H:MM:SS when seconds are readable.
**5:08:06**
